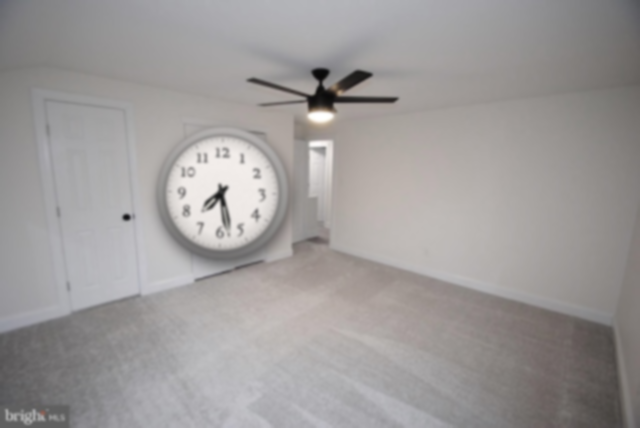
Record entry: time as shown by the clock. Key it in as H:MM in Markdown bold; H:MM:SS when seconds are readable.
**7:28**
